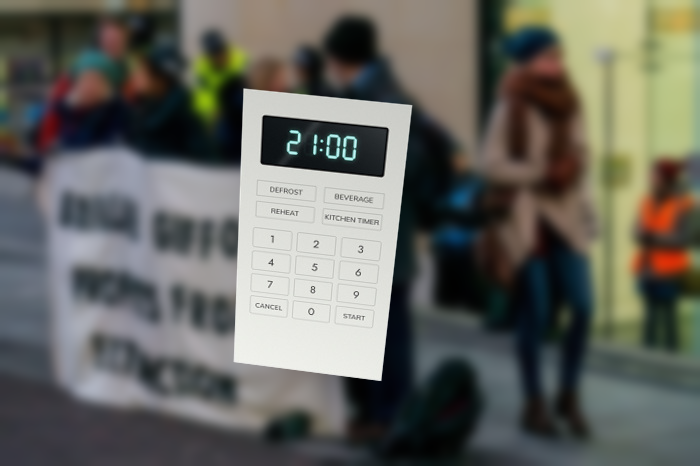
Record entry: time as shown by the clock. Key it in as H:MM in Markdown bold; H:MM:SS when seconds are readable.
**21:00**
